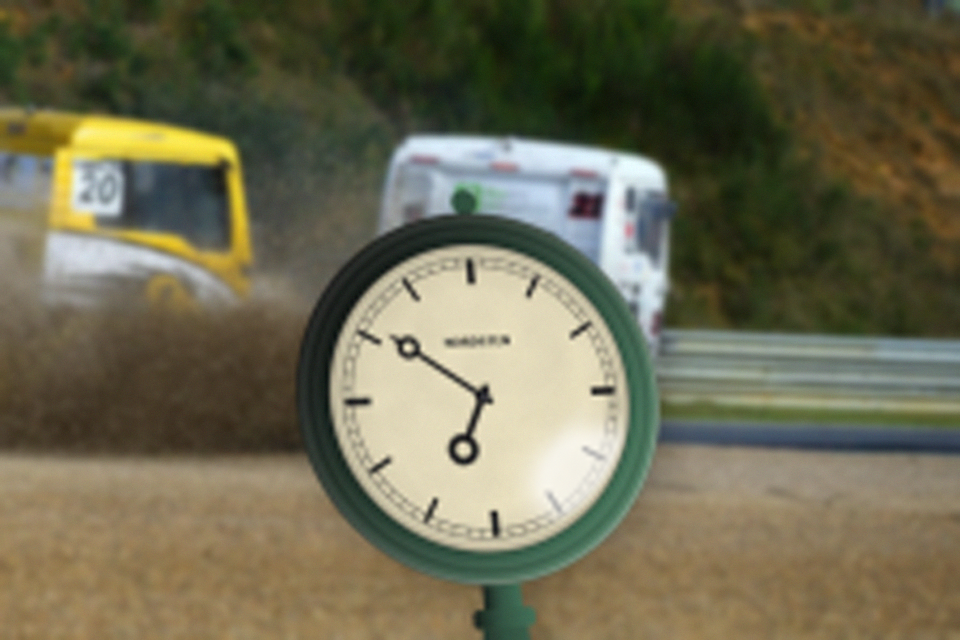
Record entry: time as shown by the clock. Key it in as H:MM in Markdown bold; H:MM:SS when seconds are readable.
**6:51**
